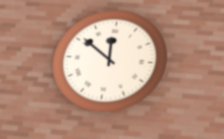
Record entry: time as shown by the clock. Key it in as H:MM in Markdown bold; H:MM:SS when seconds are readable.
**11:51**
